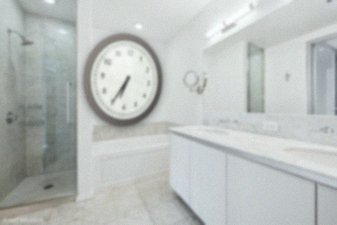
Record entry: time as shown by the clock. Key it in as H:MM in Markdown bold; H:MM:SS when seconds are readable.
**6:35**
